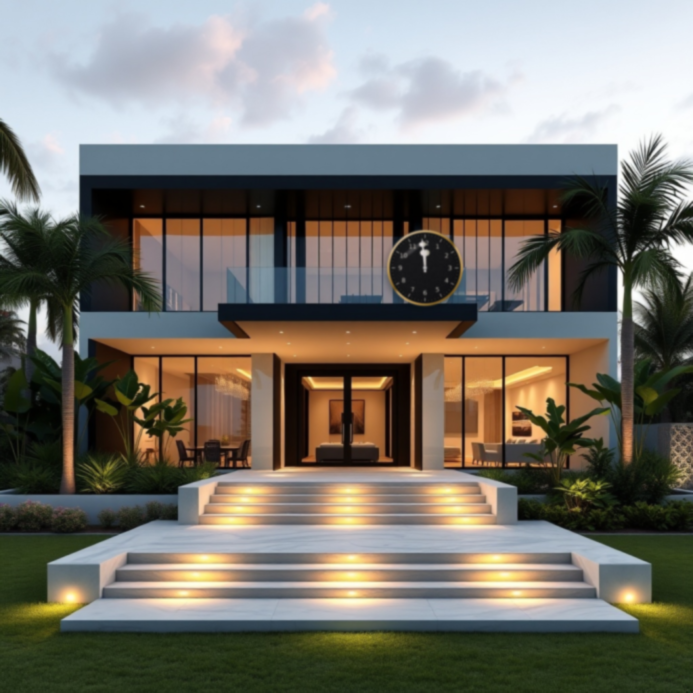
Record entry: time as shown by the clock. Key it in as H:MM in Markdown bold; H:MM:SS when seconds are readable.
**11:59**
